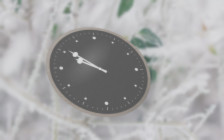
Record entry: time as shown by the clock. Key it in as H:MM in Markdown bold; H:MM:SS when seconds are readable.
**9:51**
